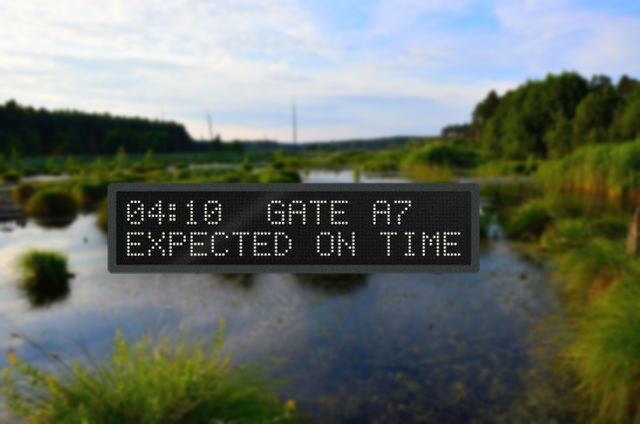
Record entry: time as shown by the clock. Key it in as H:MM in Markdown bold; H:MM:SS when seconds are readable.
**4:10**
